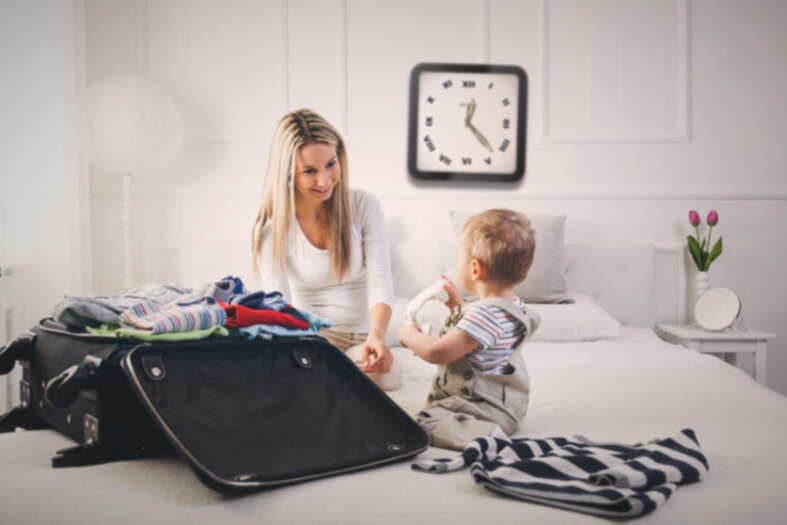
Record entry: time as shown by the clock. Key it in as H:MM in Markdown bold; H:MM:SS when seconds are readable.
**12:23**
